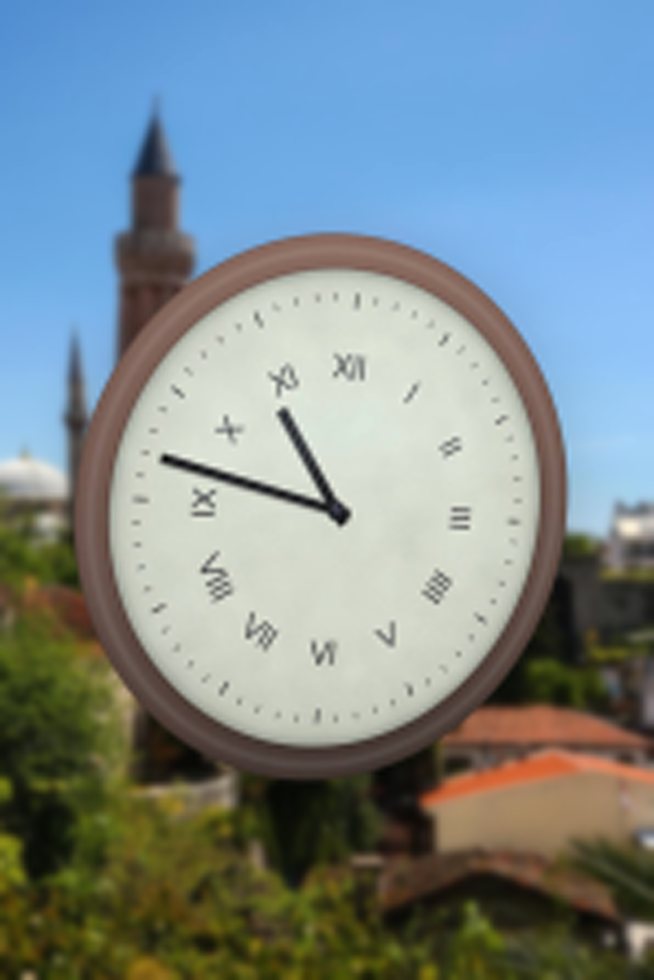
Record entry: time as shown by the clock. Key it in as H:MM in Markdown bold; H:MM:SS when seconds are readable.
**10:47**
